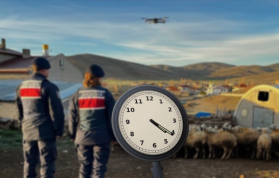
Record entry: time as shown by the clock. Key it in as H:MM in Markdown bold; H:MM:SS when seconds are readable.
**4:21**
